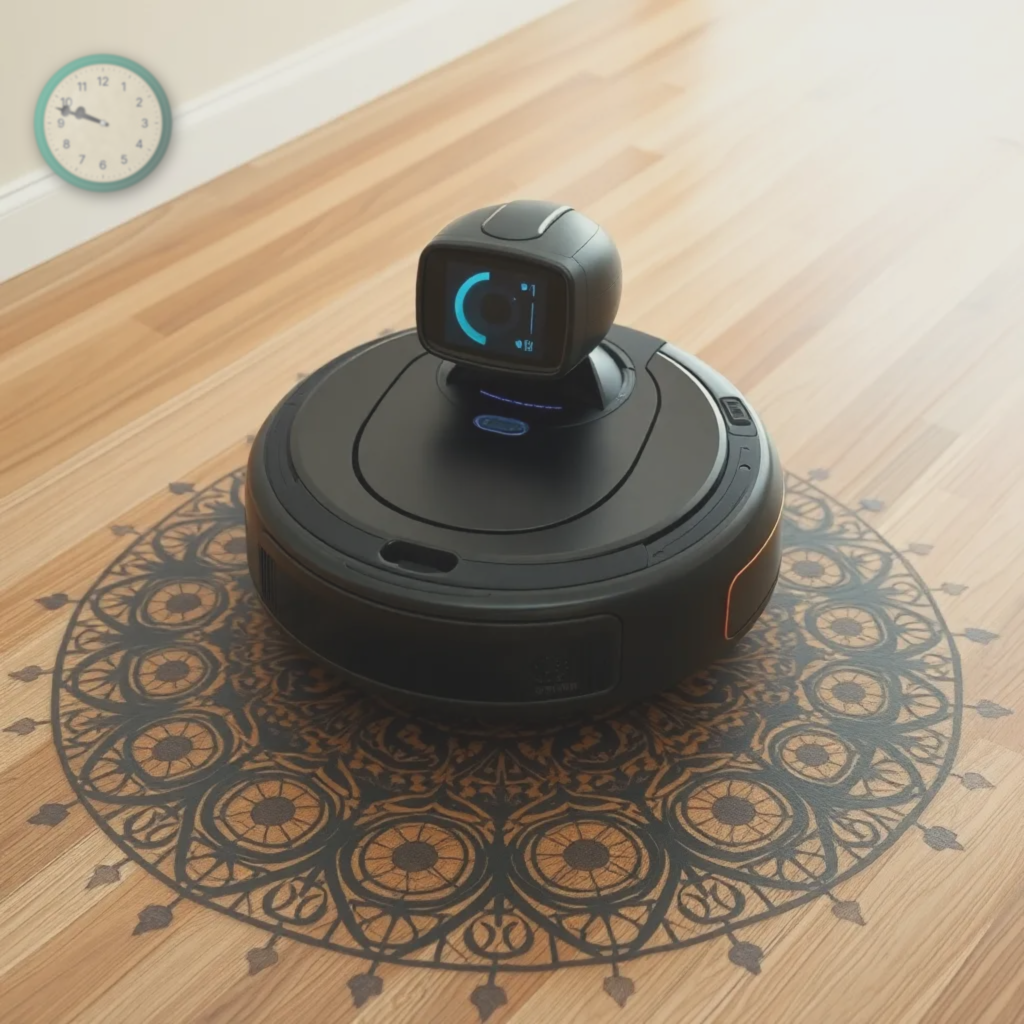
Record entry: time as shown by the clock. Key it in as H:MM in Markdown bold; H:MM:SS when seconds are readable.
**9:48**
